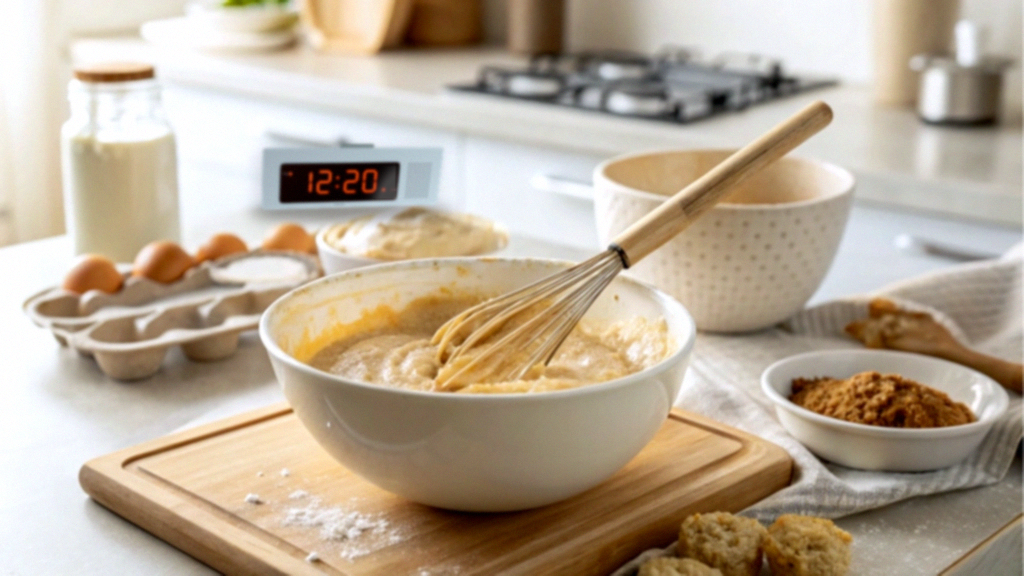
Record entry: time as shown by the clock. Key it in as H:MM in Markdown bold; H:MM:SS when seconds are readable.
**12:20**
